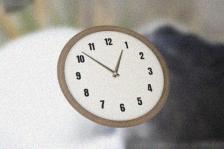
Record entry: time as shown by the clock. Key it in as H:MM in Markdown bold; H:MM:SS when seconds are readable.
**12:52**
